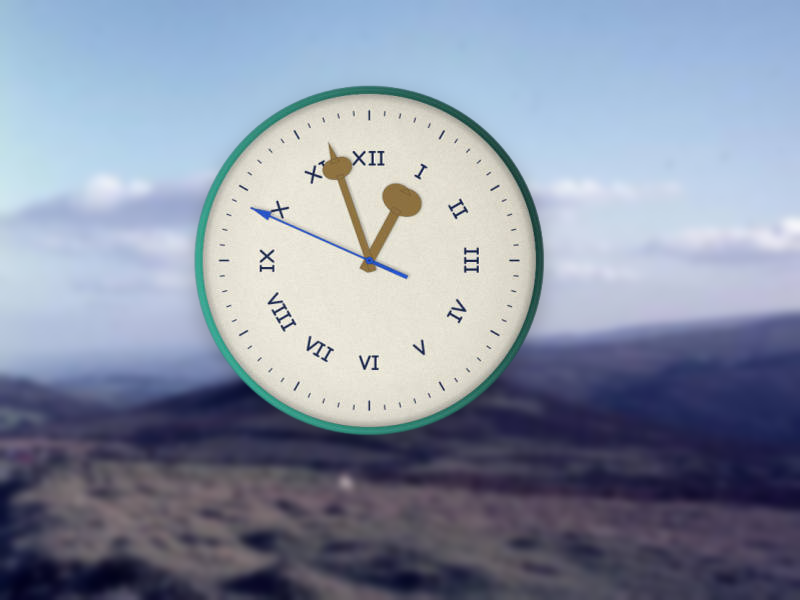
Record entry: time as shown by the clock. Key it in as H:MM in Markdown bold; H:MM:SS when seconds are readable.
**12:56:49**
